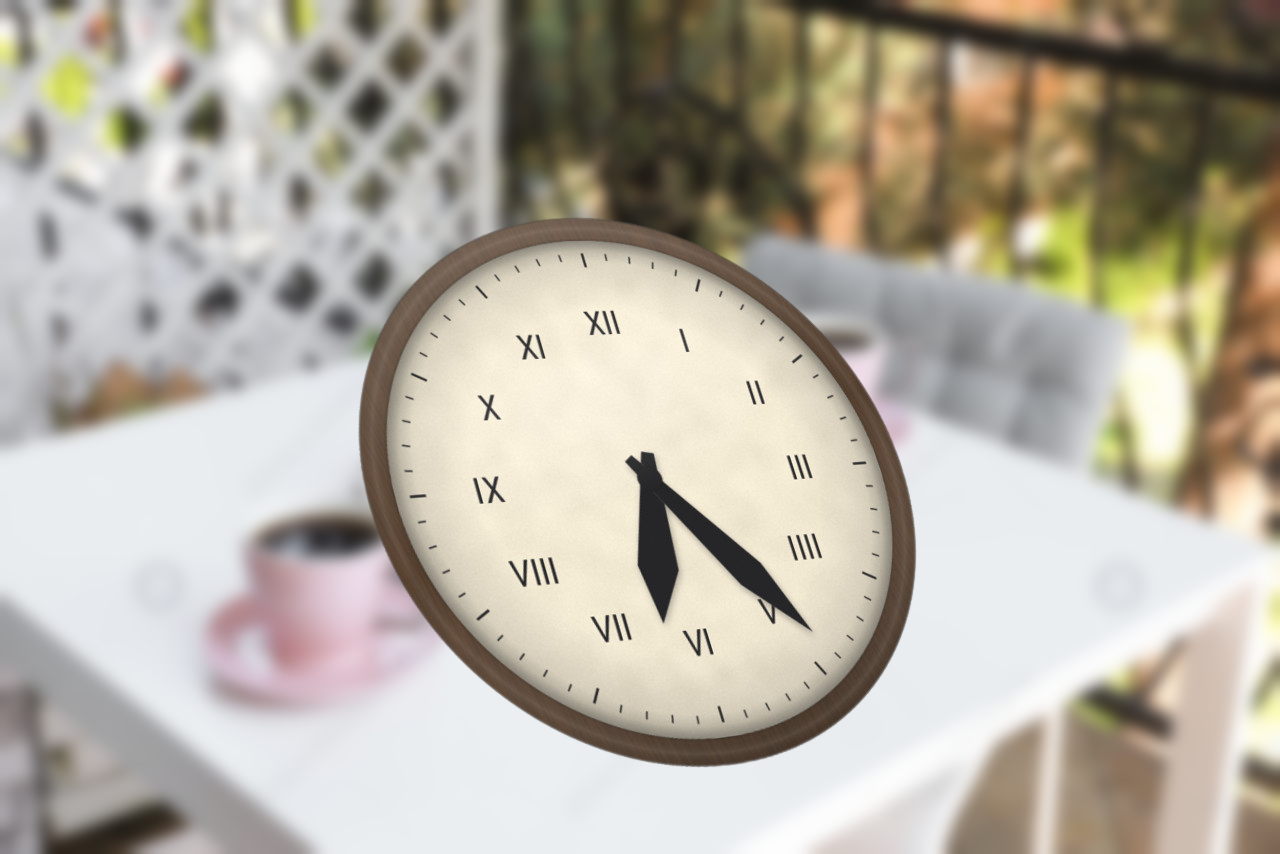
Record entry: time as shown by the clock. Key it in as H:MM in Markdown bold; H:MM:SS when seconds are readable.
**6:24**
